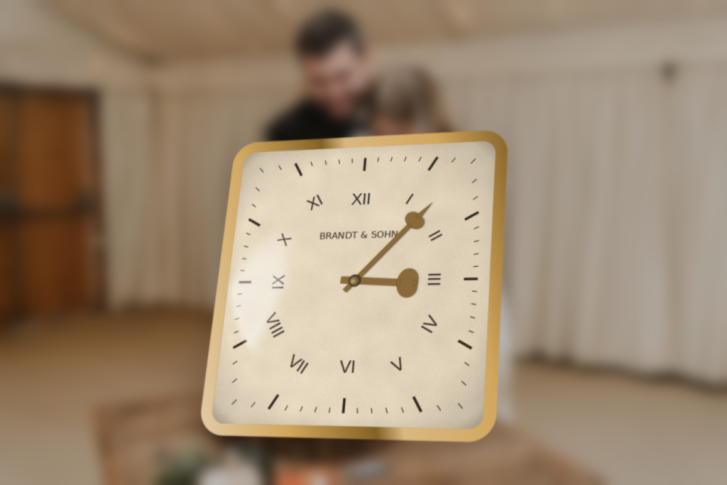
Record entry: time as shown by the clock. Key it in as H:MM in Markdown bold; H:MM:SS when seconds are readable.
**3:07**
